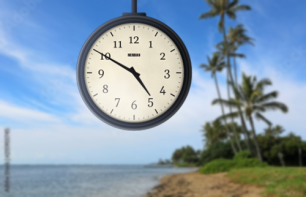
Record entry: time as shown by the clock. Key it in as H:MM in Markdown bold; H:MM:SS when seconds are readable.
**4:50**
